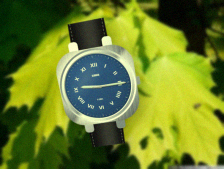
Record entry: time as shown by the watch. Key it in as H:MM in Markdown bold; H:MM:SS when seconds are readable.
**9:15**
